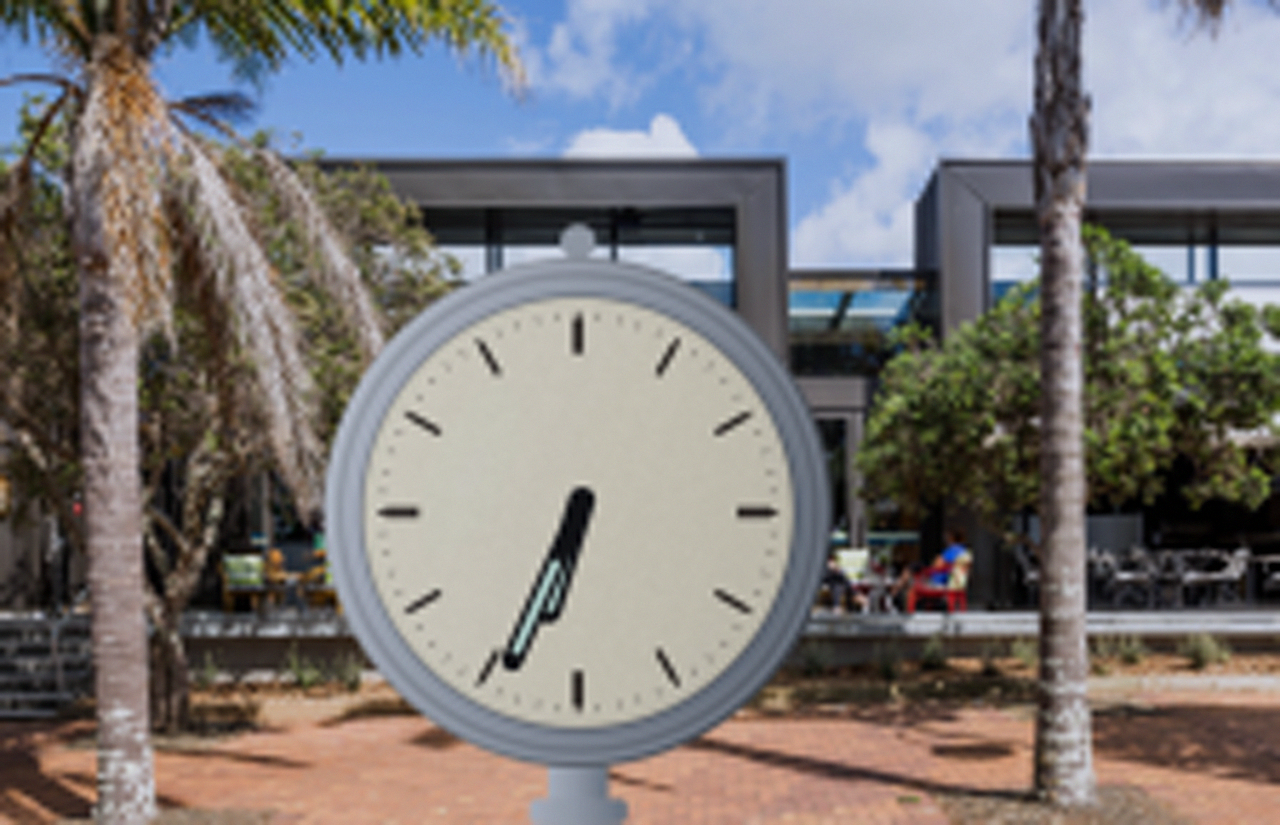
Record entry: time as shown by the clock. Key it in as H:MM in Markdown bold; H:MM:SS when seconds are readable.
**6:34**
